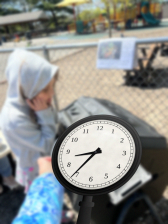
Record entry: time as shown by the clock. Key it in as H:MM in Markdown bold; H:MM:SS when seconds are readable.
**8:36**
